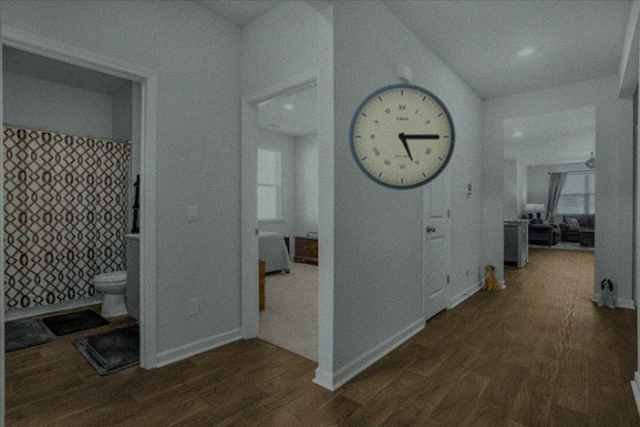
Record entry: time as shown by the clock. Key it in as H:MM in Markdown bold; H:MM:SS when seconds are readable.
**5:15**
